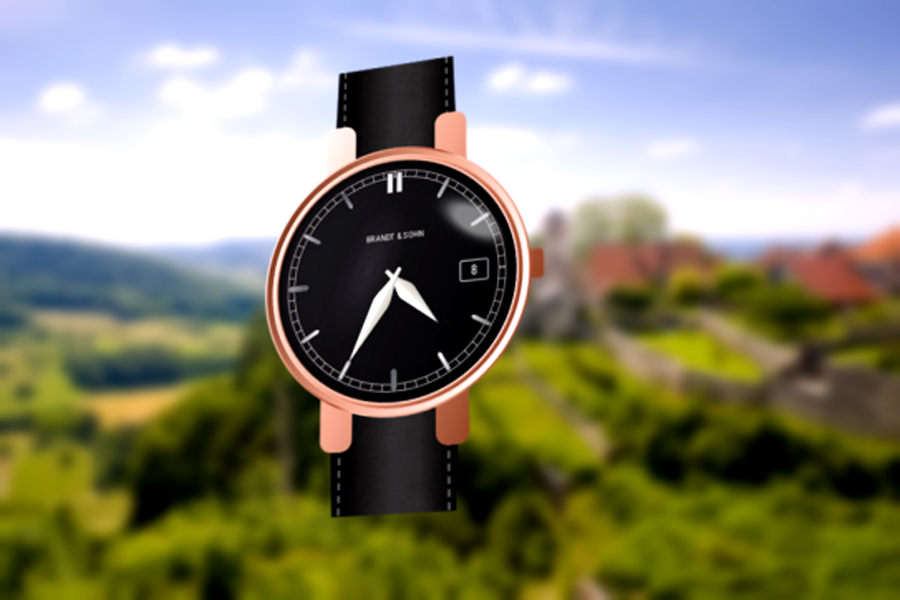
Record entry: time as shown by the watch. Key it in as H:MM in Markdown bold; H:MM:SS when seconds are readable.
**4:35**
